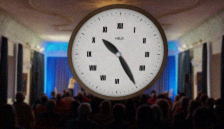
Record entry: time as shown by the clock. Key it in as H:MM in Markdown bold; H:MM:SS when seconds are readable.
**10:25**
